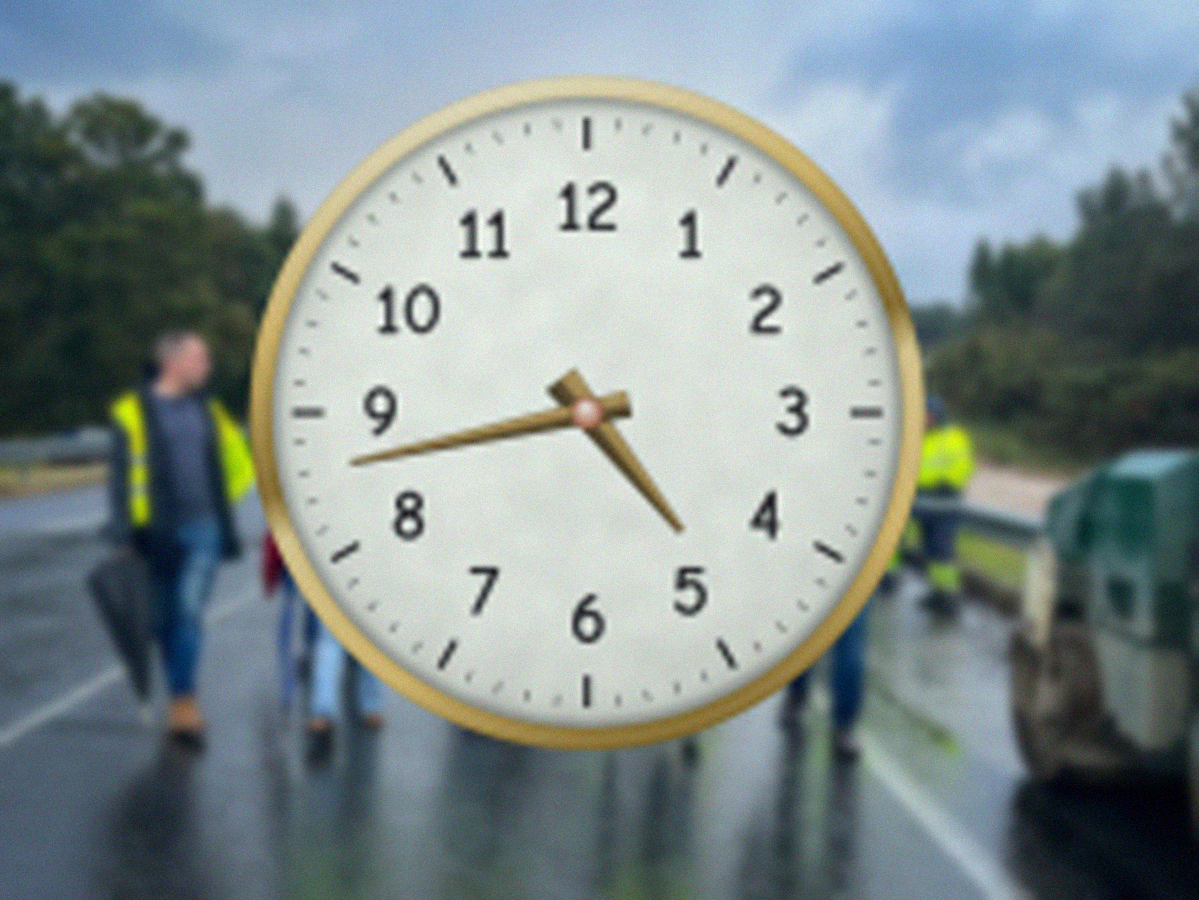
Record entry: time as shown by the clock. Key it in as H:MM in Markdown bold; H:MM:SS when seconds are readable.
**4:43**
